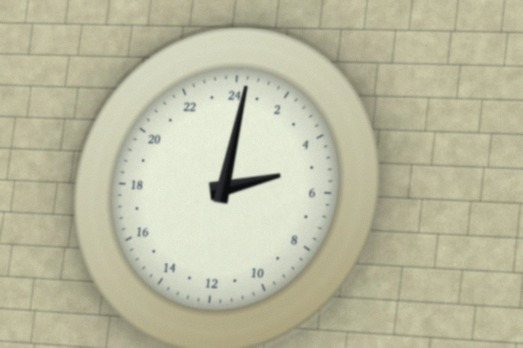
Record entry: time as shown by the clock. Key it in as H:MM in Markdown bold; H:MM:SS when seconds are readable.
**5:01**
